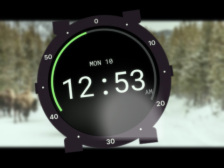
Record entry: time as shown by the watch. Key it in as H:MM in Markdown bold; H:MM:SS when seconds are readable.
**12:53**
